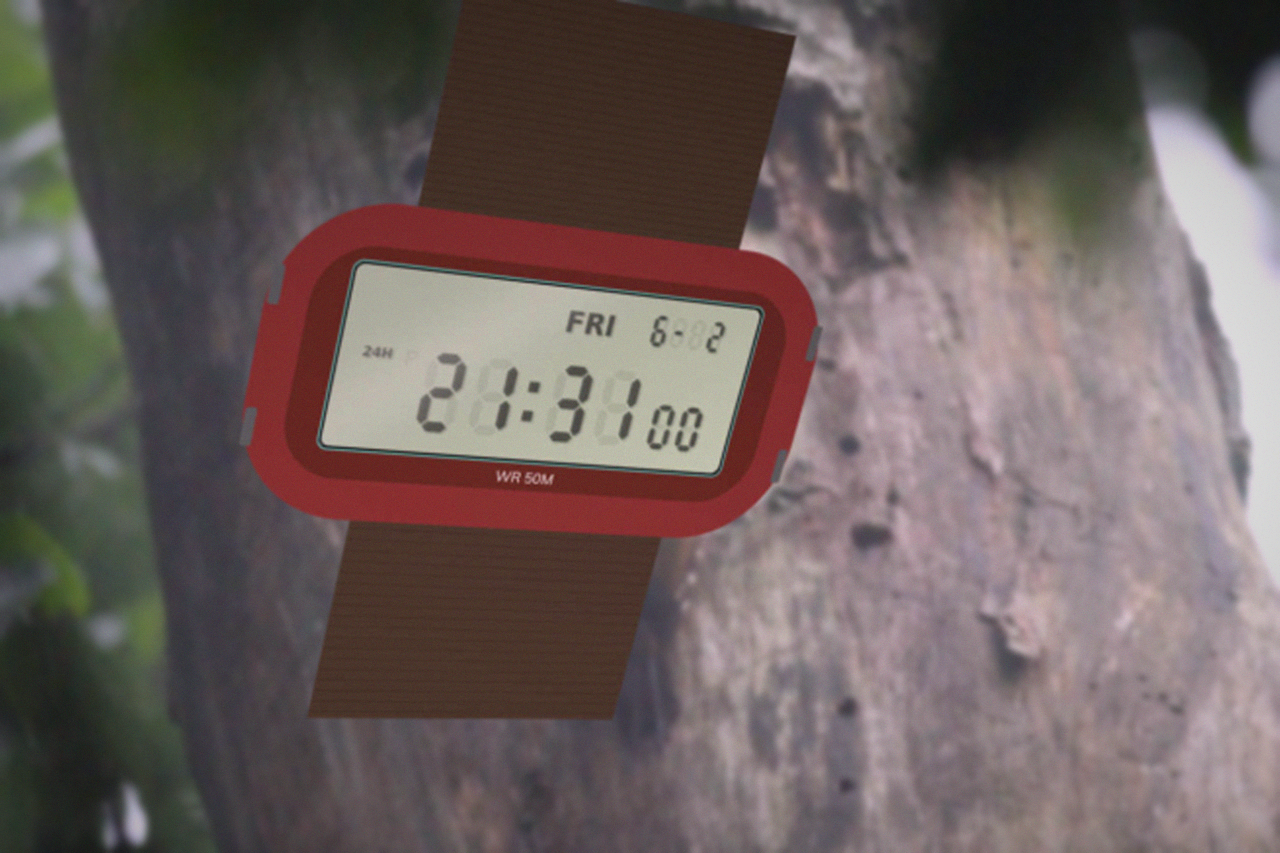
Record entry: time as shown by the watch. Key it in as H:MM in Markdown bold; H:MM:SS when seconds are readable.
**21:31:00**
